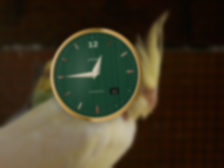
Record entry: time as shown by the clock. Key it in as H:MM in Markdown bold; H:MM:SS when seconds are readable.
**12:45**
